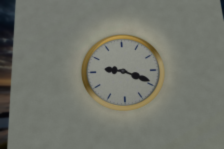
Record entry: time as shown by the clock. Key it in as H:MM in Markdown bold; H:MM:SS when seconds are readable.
**9:19**
